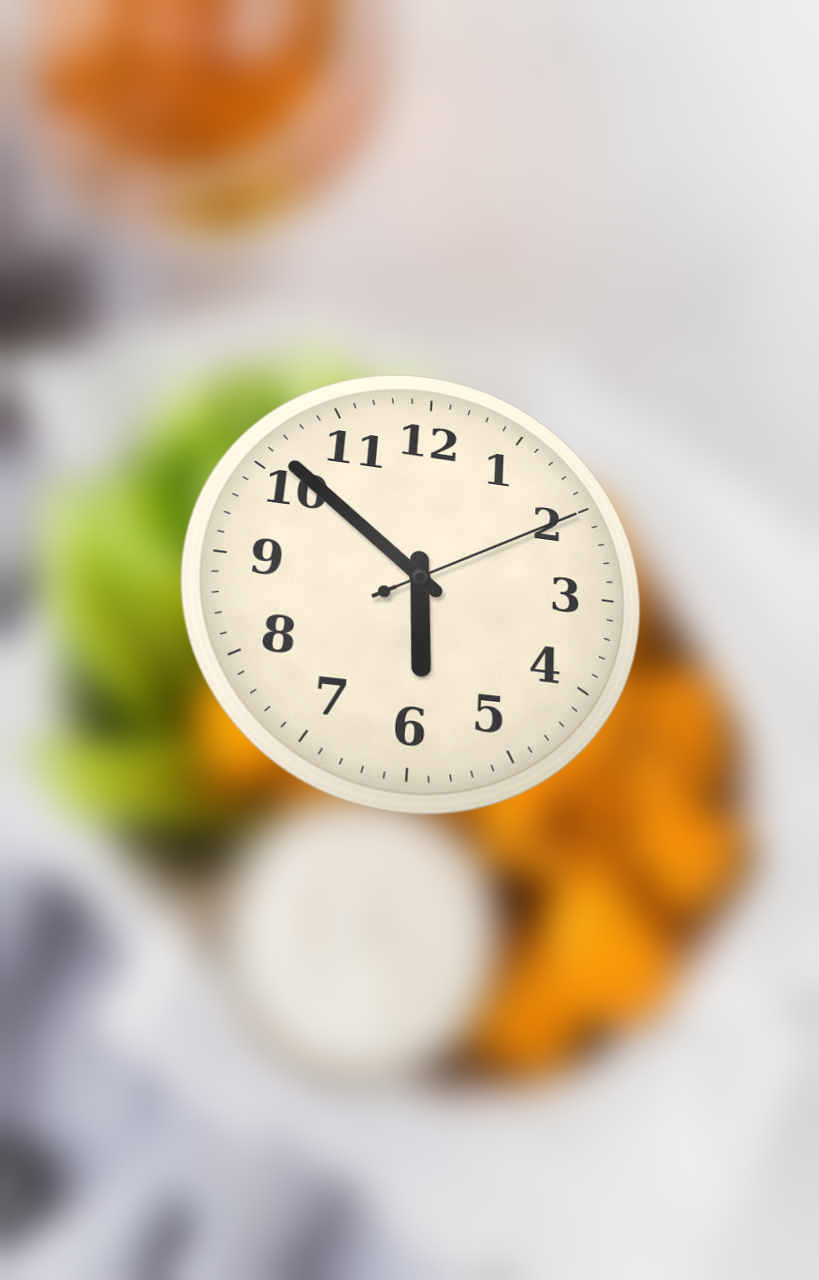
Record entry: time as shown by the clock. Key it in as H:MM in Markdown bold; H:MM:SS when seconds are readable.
**5:51:10**
